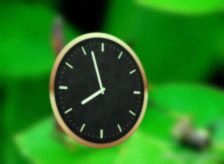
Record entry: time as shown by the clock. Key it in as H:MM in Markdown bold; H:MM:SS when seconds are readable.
**7:57**
